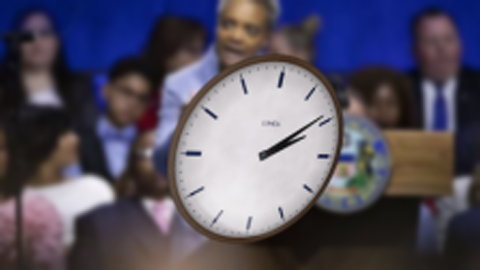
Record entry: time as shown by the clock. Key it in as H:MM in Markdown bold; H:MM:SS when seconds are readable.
**2:09**
